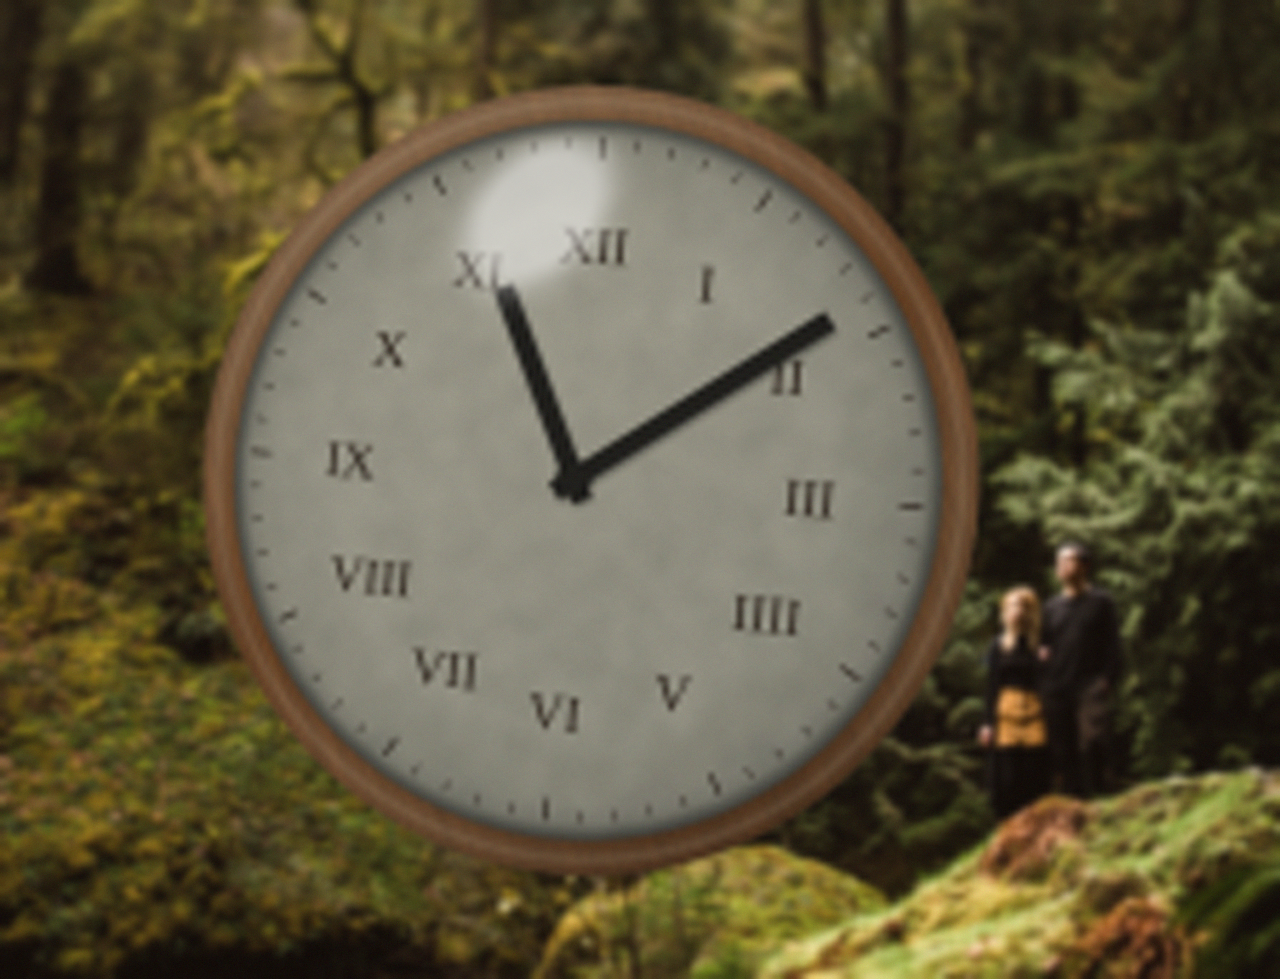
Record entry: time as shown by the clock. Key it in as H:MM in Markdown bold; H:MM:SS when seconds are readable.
**11:09**
